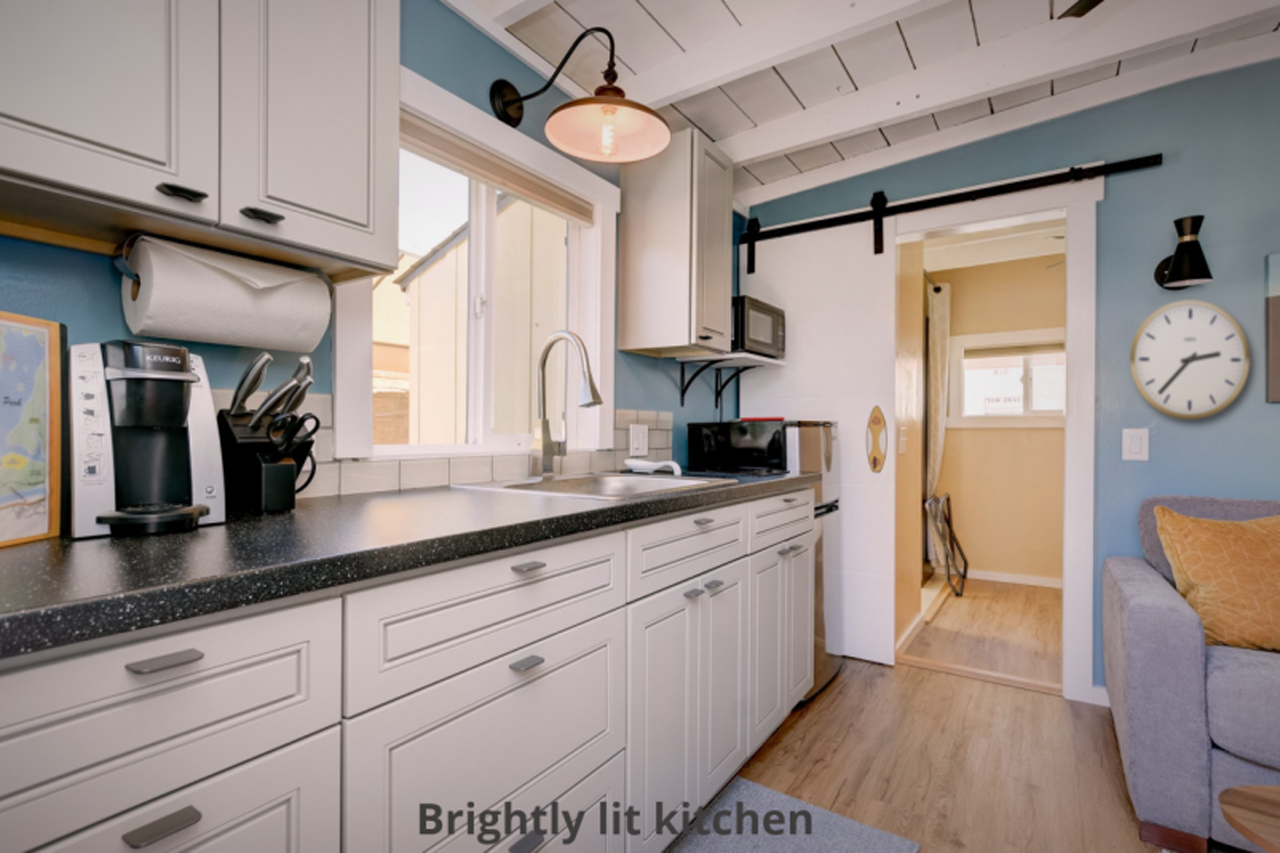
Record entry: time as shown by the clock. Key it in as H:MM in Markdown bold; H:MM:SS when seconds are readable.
**2:37**
